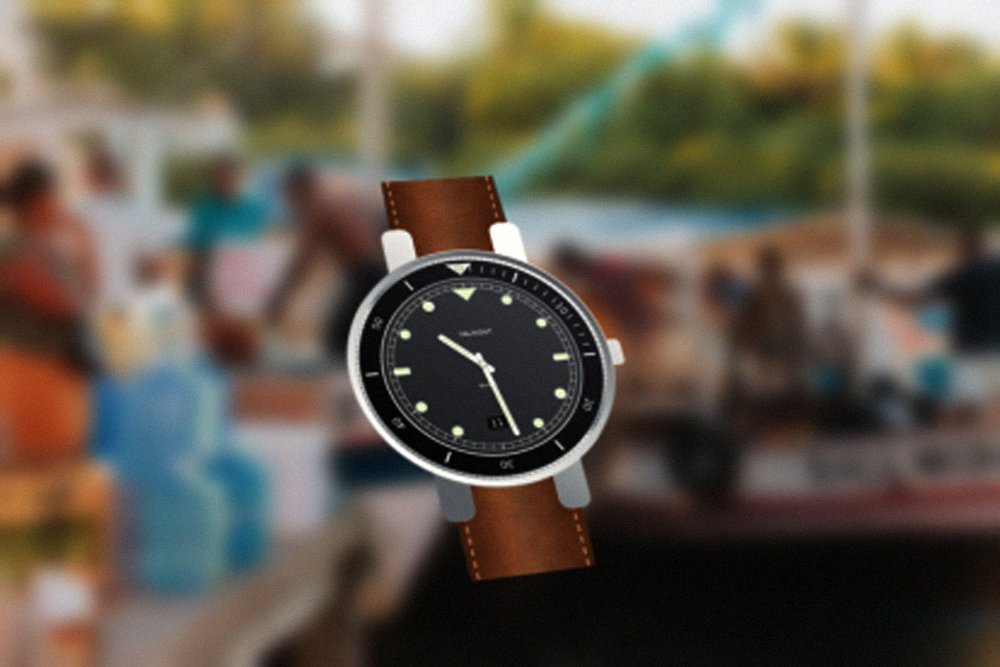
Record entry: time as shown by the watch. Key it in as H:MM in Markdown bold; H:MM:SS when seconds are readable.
**10:28**
